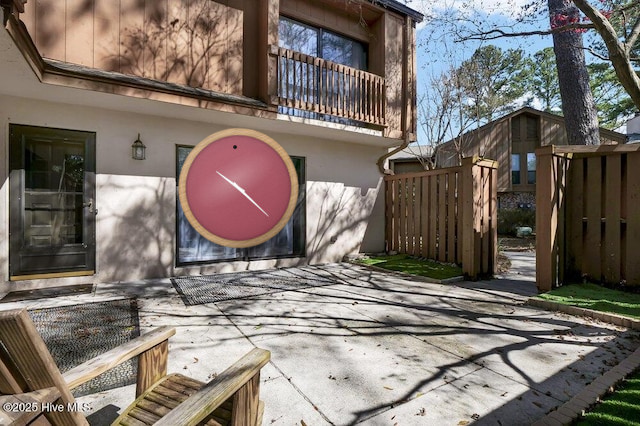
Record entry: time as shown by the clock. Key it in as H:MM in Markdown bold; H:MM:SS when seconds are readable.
**10:23**
